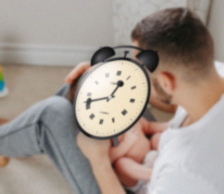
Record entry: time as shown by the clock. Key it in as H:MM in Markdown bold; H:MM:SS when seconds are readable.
**12:42**
